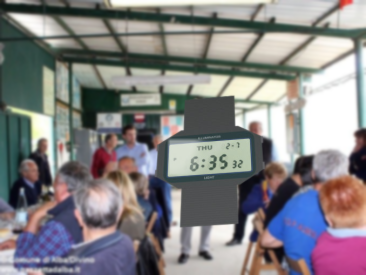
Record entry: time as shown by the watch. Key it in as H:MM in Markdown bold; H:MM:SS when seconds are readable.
**6:35**
